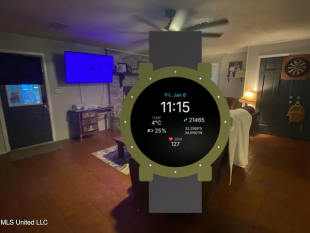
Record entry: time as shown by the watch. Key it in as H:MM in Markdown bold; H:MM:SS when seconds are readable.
**11:15**
